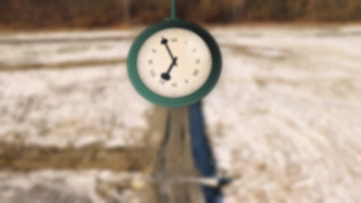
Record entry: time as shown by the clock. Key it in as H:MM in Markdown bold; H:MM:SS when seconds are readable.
**6:56**
